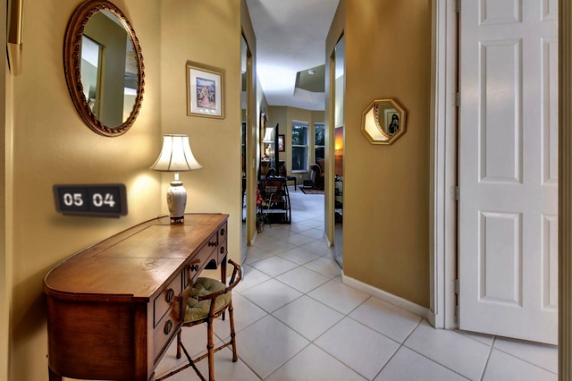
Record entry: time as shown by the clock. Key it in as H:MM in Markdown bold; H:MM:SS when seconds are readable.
**5:04**
